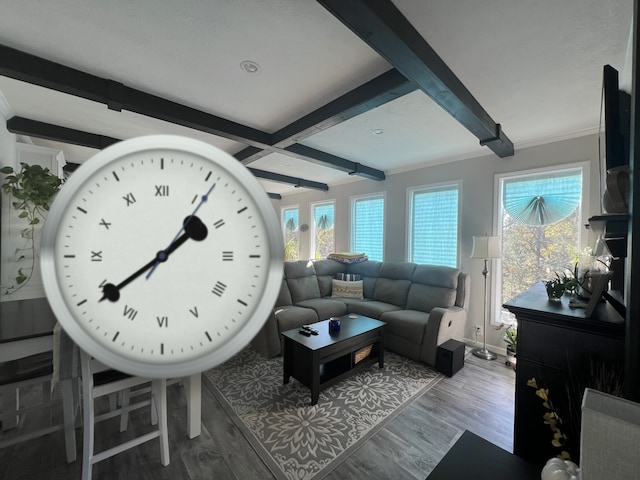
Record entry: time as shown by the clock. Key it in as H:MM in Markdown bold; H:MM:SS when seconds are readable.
**1:39:06**
